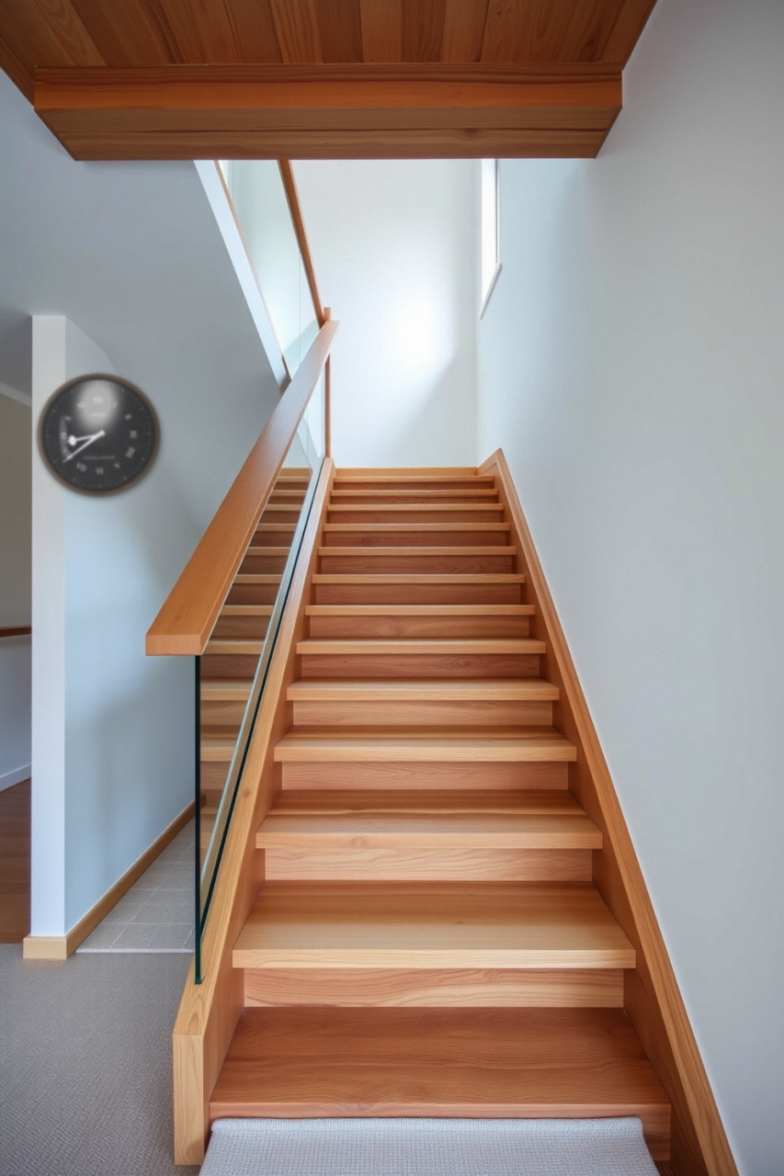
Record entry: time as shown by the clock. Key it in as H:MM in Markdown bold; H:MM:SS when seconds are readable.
**8:39**
